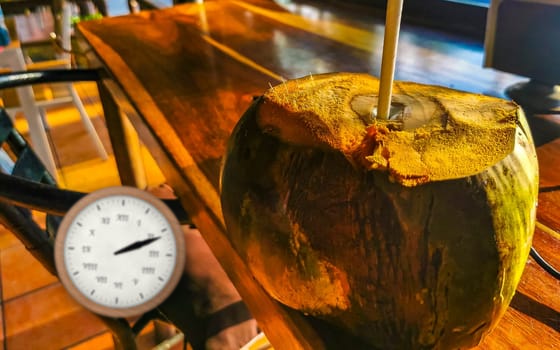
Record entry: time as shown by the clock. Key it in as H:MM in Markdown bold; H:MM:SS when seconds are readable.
**2:11**
